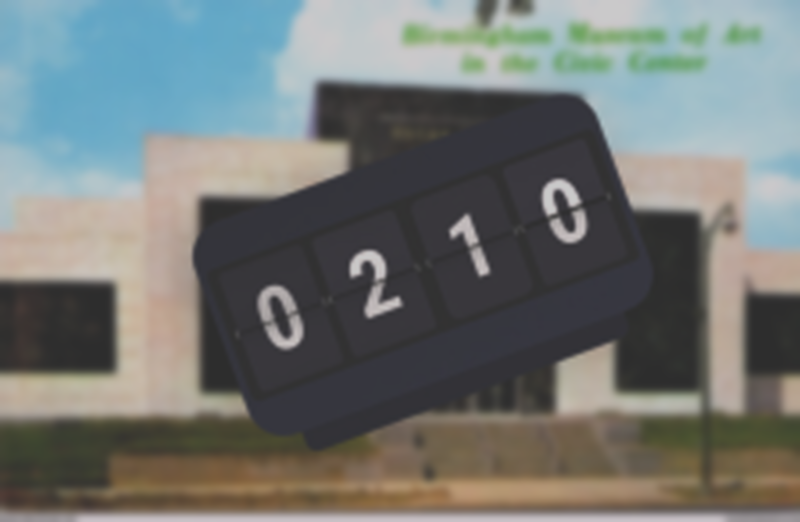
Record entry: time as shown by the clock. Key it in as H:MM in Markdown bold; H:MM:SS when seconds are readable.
**2:10**
